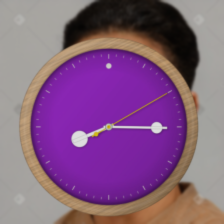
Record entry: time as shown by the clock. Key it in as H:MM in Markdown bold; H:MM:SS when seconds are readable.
**8:15:10**
